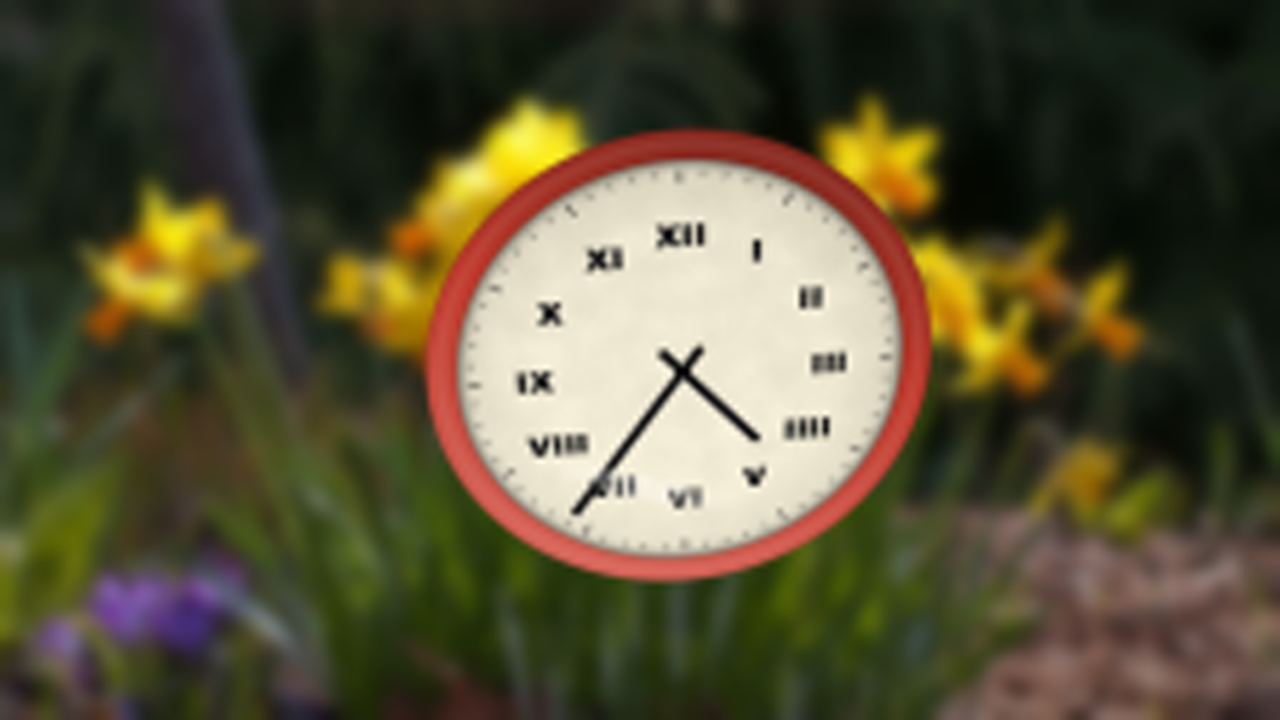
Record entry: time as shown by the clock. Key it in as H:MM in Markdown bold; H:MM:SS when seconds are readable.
**4:36**
